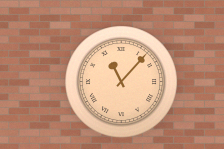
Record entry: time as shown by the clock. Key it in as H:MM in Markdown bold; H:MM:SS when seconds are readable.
**11:07**
